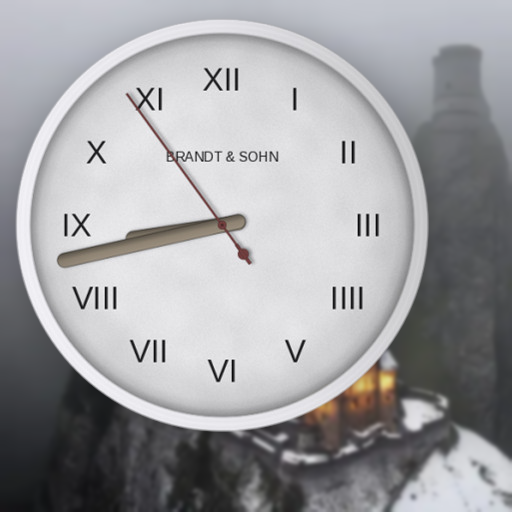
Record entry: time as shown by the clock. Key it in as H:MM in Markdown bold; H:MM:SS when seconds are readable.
**8:42:54**
